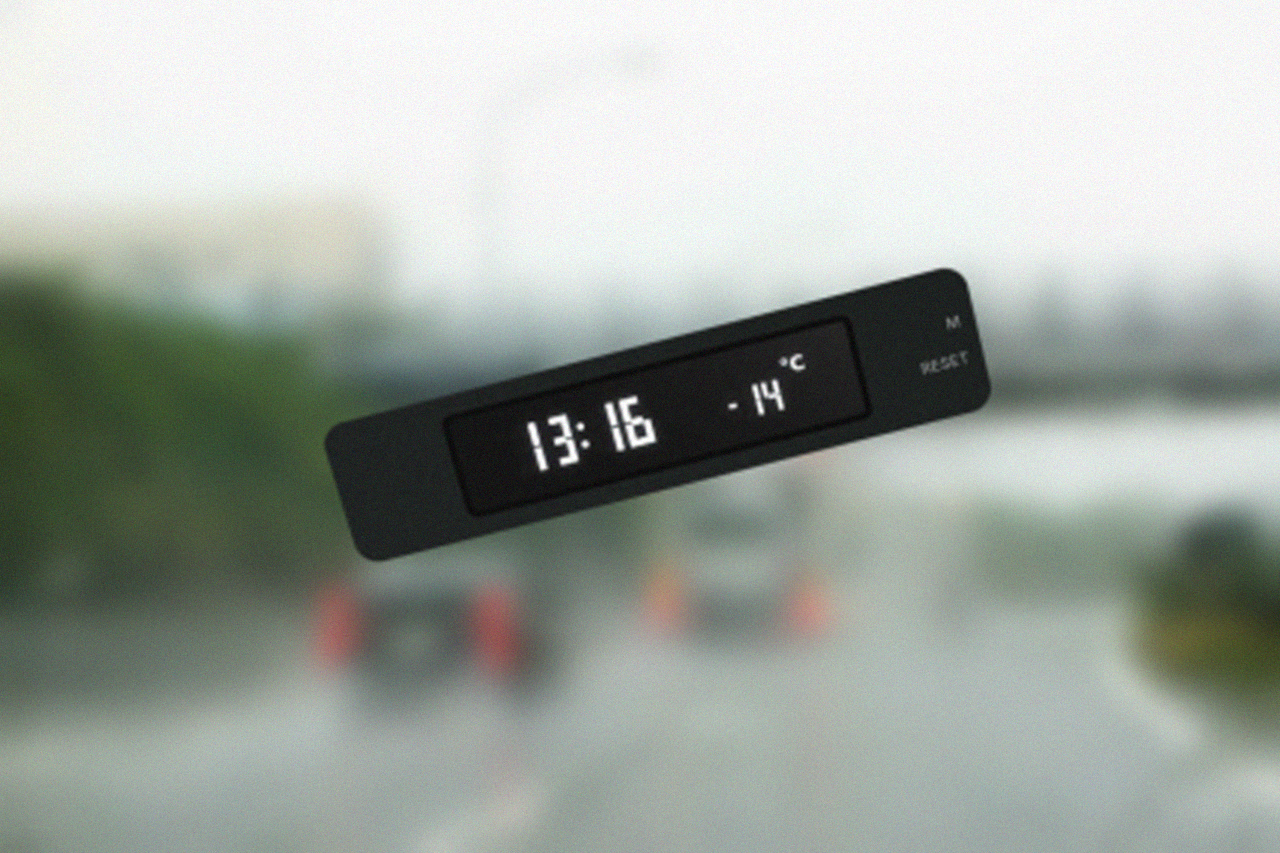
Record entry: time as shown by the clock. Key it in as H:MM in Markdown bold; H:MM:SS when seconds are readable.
**13:16**
